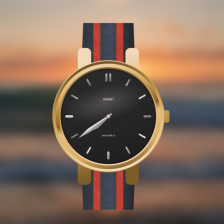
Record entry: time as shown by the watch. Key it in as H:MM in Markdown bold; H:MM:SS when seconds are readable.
**7:39**
